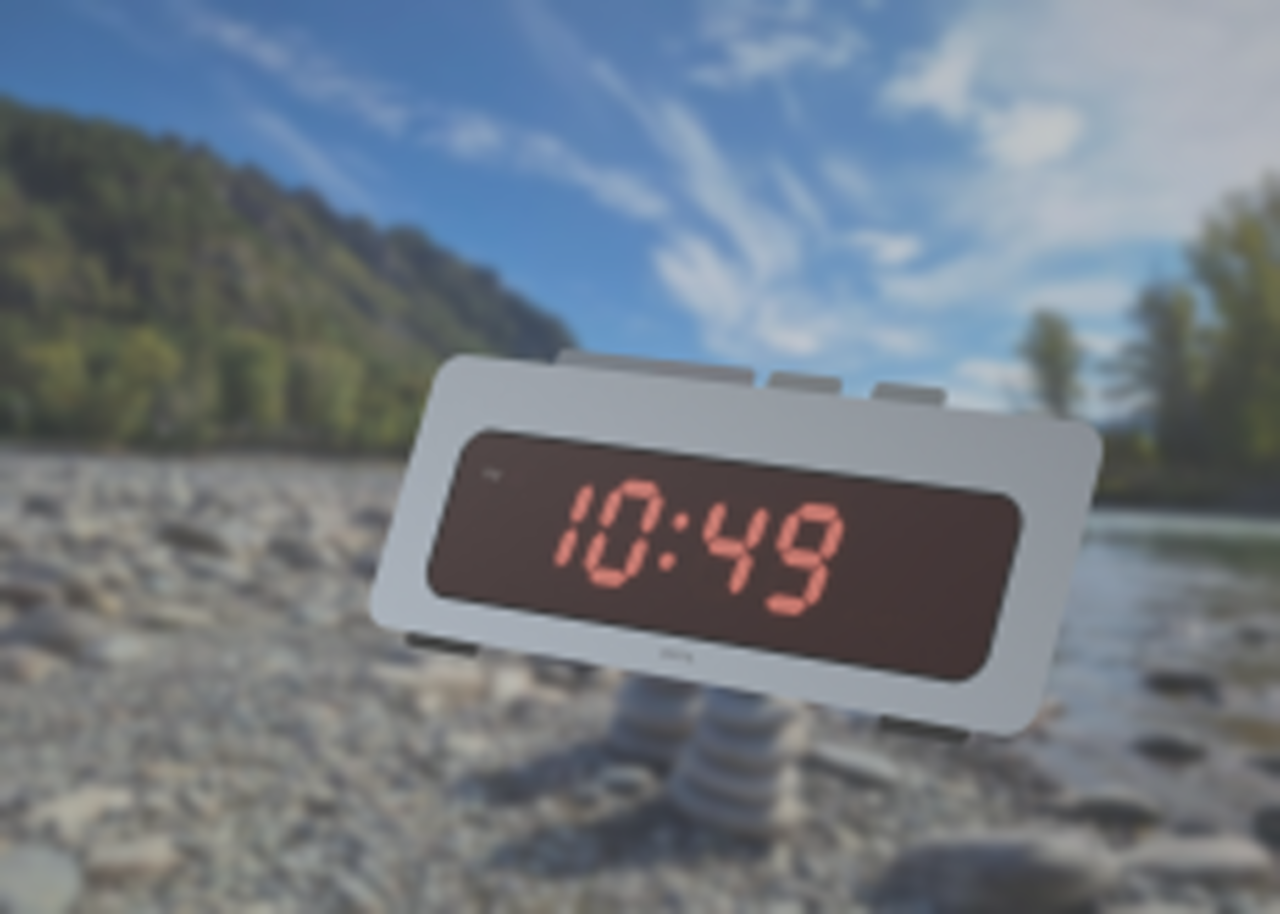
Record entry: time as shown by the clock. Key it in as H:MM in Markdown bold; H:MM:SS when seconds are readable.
**10:49**
